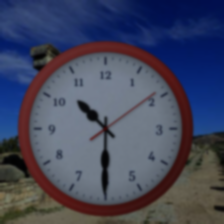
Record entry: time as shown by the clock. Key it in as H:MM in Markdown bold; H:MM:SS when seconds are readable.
**10:30:09**
